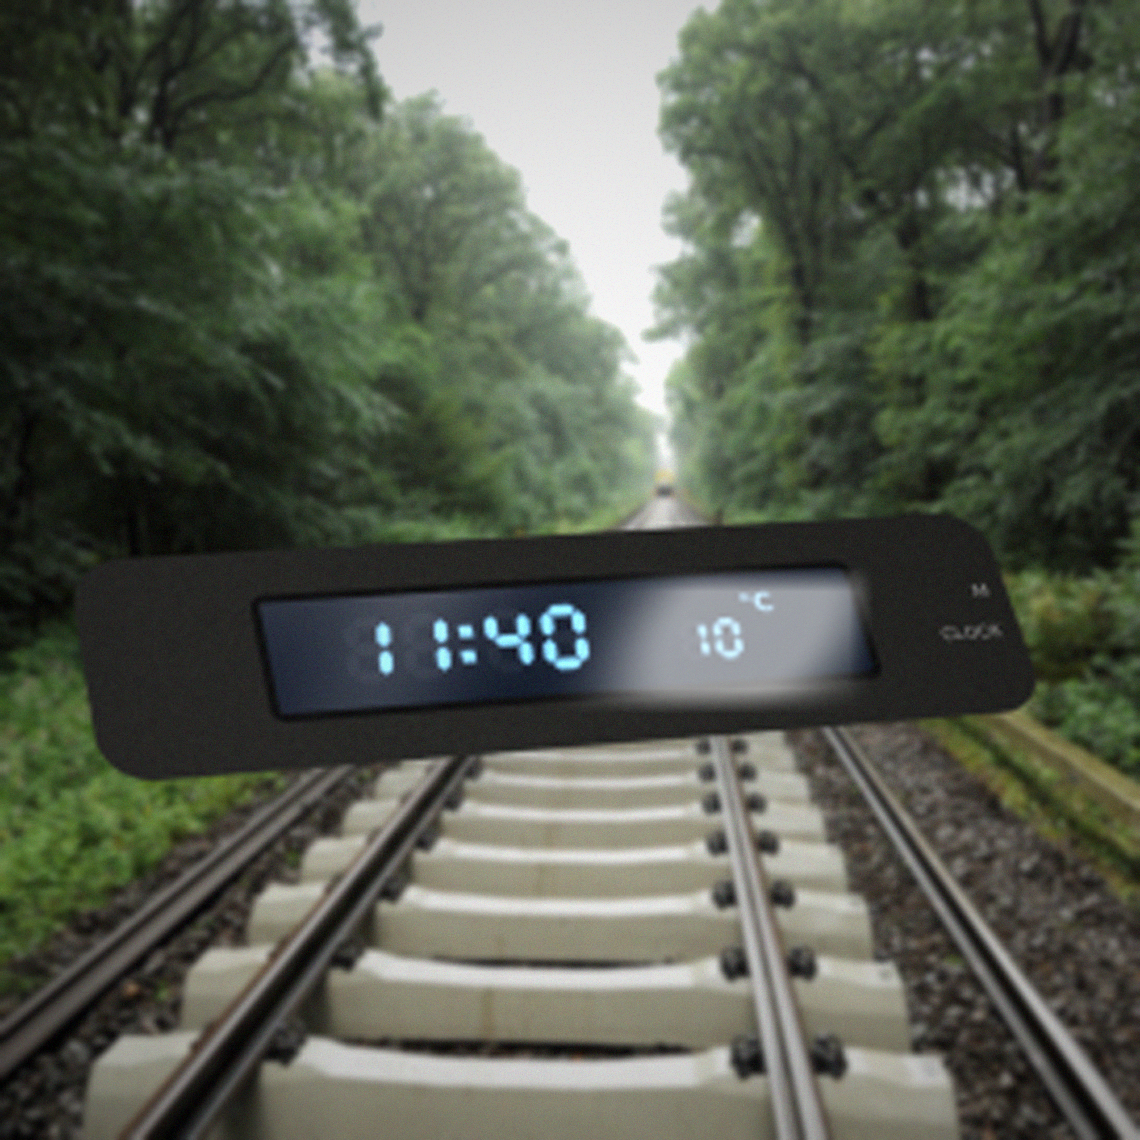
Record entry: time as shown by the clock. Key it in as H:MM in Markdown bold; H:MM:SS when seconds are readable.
**11:40**
